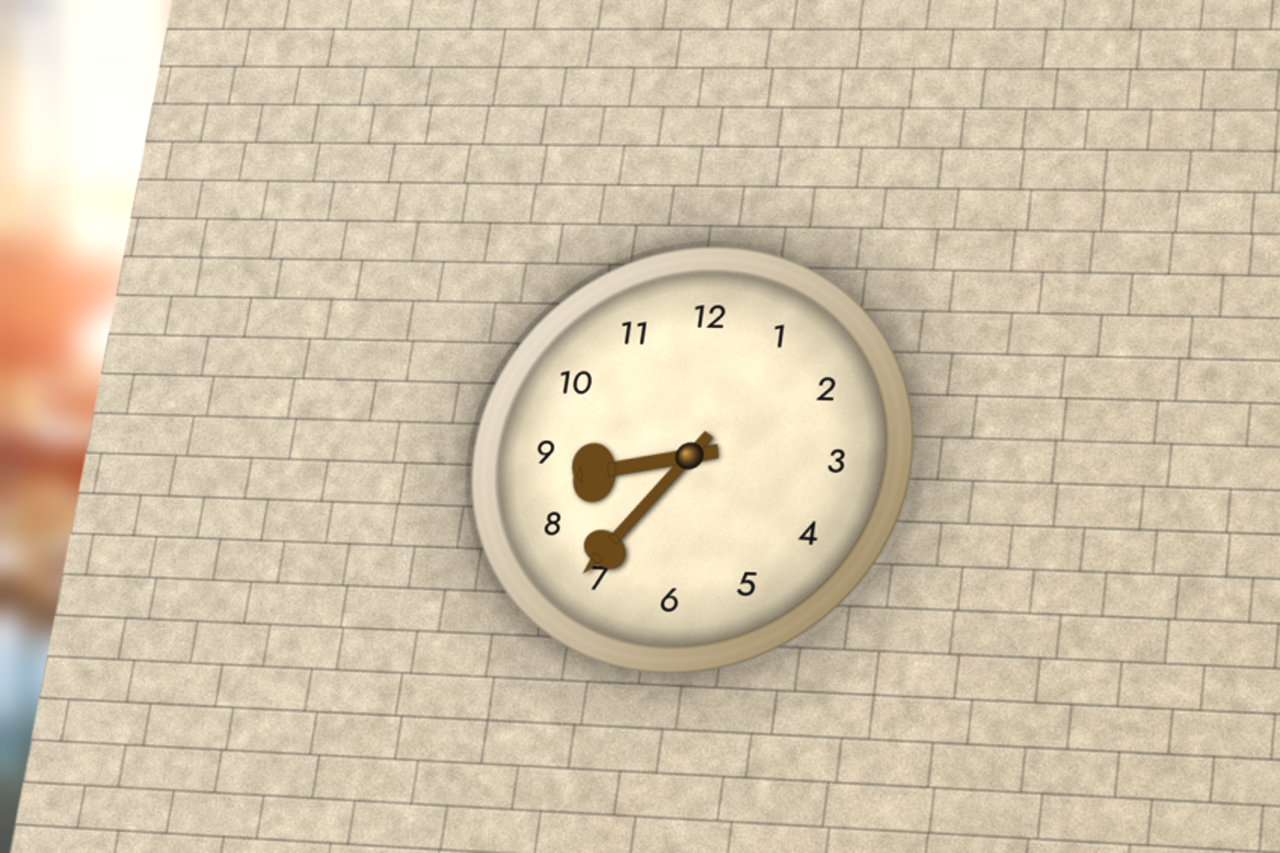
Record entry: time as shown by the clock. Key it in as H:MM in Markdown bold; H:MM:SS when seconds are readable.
**8:36**
